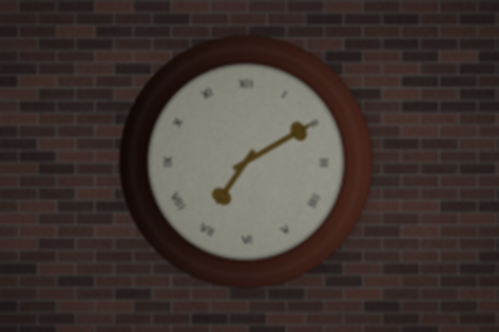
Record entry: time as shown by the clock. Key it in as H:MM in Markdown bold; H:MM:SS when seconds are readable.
**7:10**
